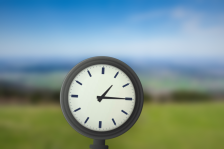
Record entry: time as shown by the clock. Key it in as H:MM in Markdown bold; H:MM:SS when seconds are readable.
**1:15**
